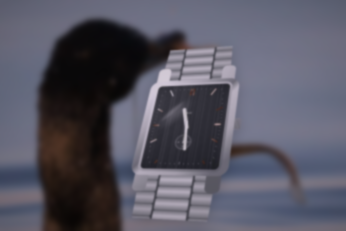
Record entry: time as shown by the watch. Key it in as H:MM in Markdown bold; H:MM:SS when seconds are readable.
**11:29**
